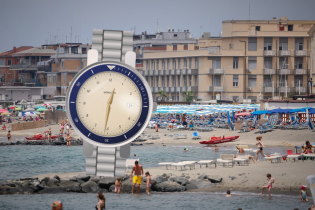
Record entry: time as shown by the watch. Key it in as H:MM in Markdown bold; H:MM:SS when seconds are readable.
**12:31**
